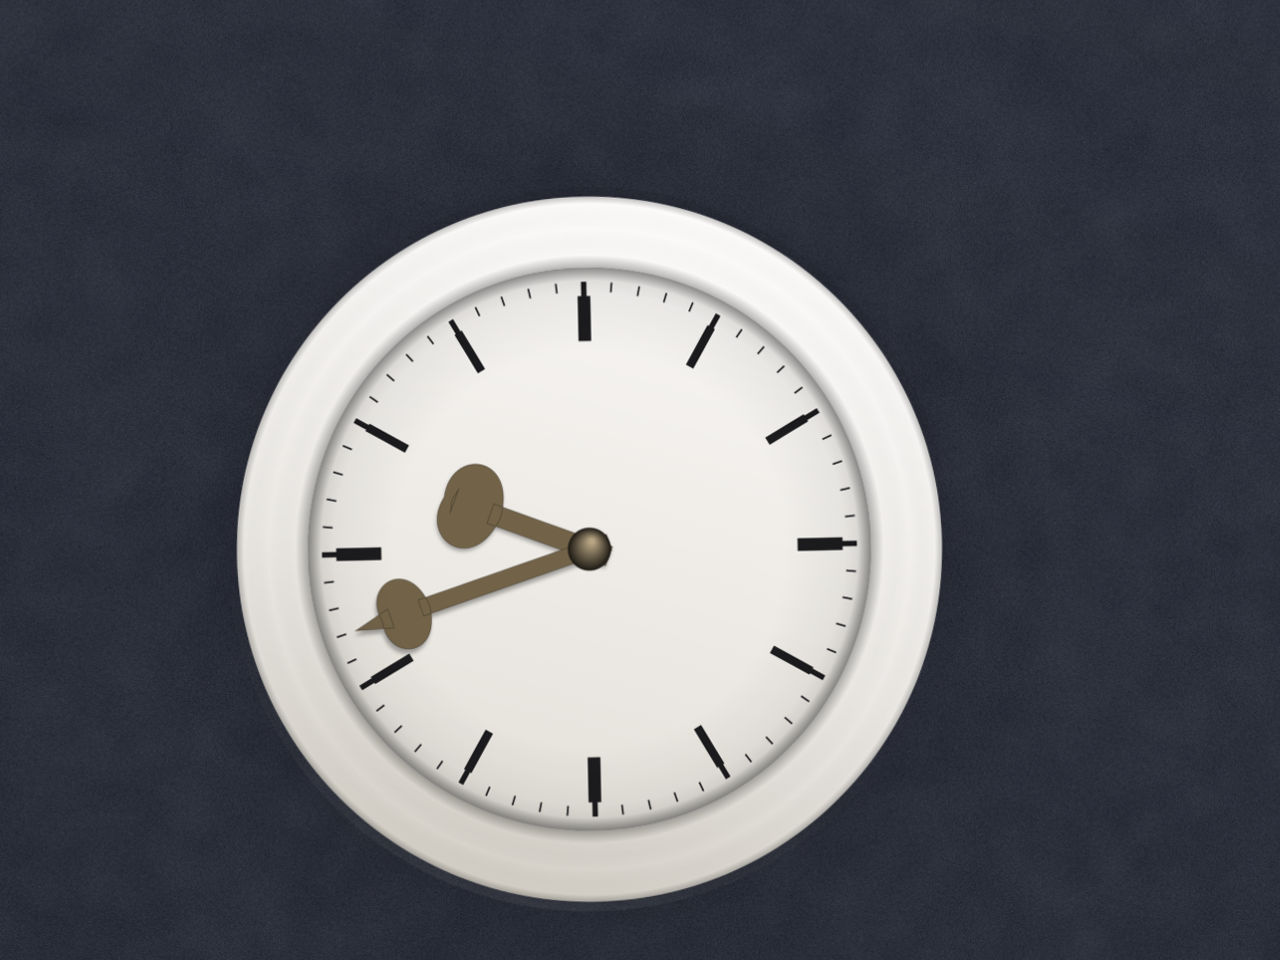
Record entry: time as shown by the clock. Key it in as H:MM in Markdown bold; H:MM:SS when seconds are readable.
**9:42**
